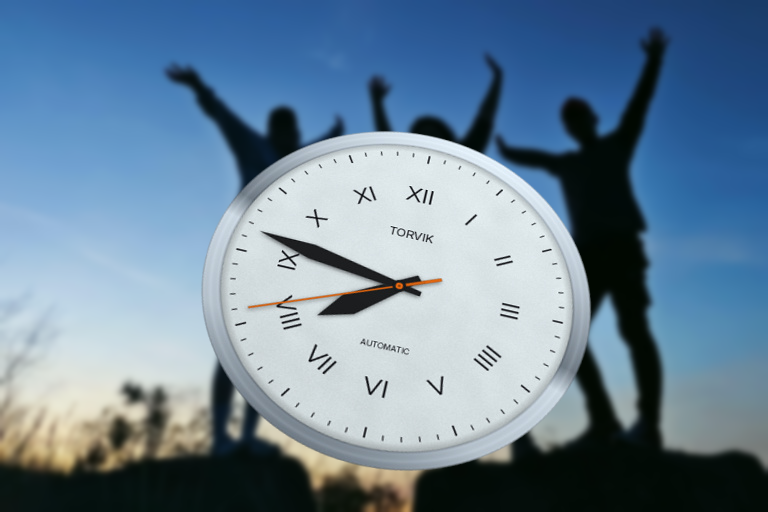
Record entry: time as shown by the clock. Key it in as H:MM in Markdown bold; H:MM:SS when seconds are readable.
**7:46:41**
